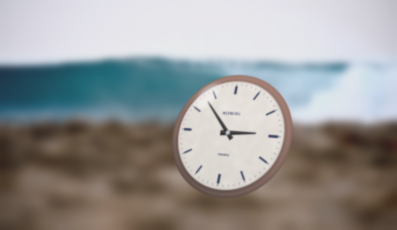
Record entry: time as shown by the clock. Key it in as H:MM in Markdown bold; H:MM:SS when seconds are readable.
**2:53**
